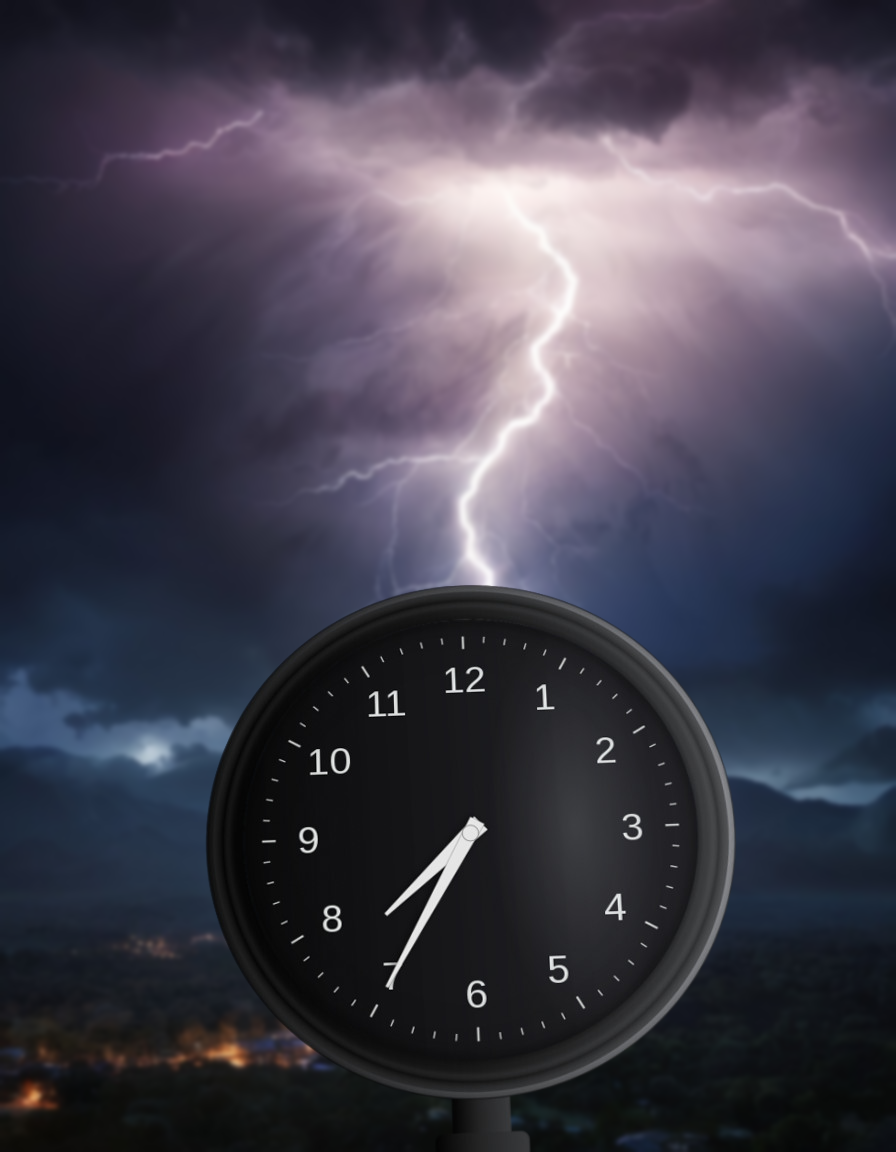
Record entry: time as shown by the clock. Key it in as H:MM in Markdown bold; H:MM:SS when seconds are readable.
**7:35**
